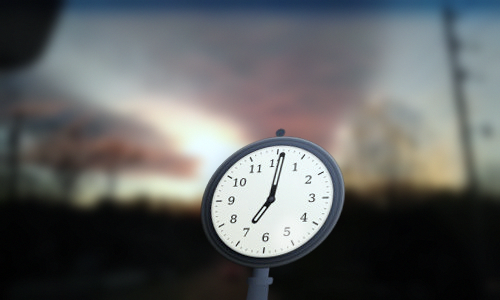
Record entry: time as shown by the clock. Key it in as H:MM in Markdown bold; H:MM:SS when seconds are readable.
**7:01**
